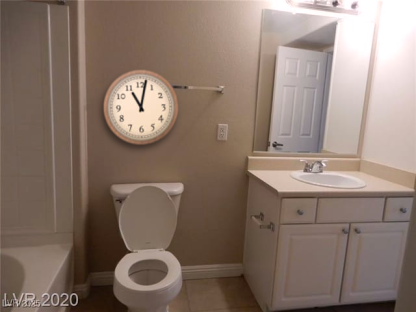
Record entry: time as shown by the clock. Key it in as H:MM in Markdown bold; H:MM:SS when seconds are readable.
**11:02**
